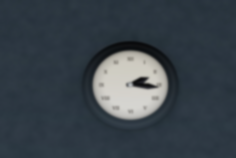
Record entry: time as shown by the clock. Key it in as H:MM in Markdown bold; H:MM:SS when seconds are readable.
**2:16**
